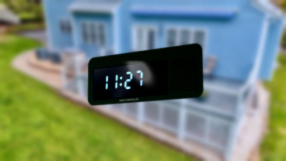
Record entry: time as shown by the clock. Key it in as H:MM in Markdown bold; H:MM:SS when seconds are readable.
**11:27**
